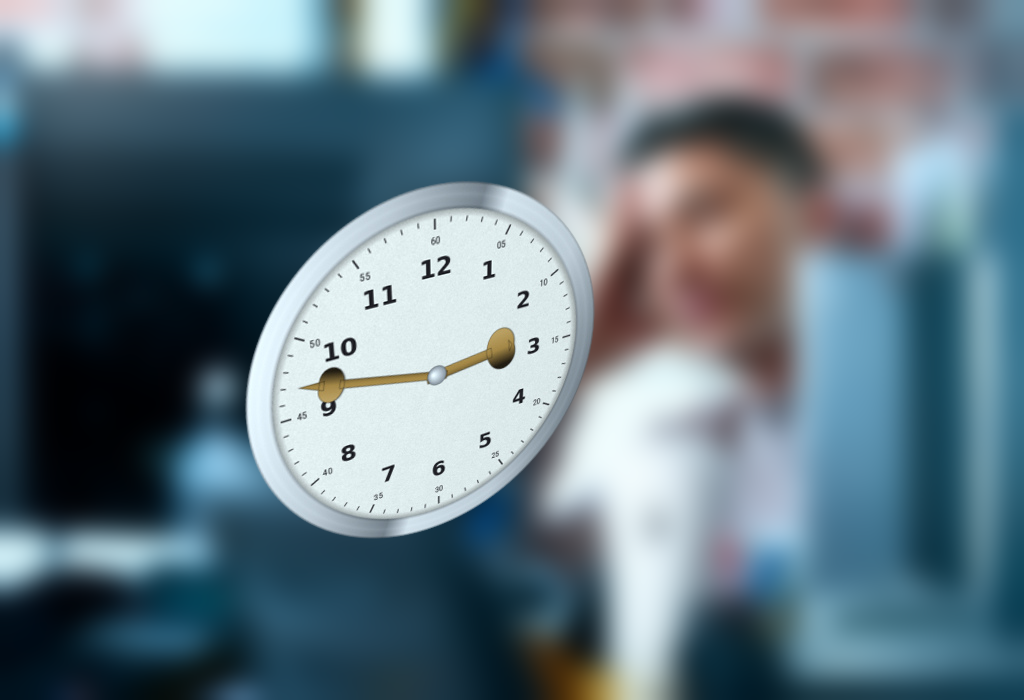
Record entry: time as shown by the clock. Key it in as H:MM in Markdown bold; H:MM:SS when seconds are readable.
**2:47**
